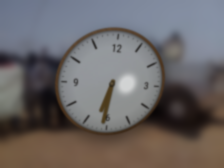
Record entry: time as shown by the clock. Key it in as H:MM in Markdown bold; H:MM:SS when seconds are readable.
**6:31**
